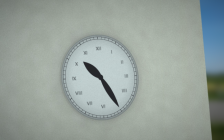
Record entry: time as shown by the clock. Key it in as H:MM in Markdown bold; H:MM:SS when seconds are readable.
**10:25**
